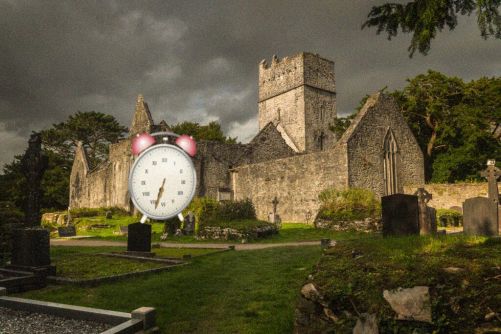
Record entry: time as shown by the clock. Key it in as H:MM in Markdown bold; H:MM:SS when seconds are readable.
**6:33**
